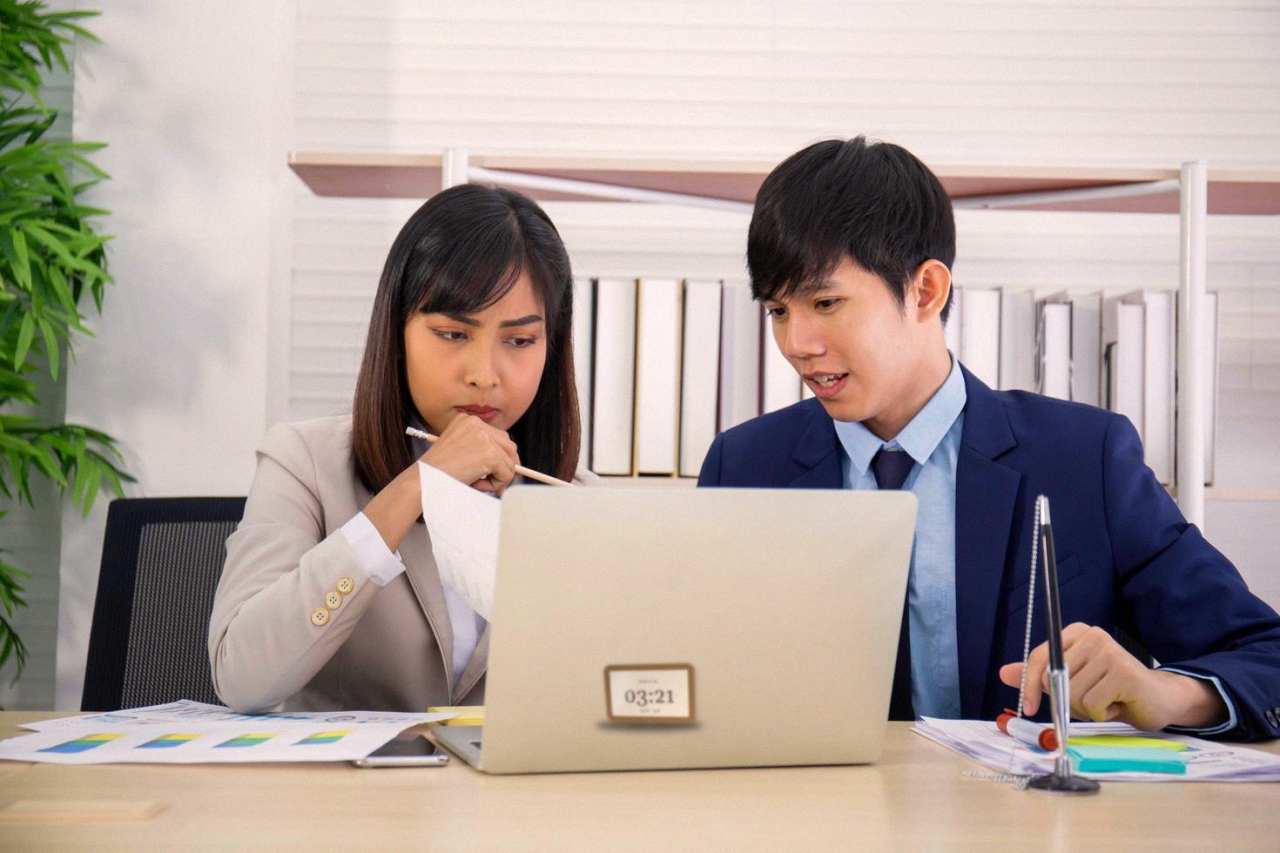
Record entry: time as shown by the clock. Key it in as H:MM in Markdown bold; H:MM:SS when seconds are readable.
**3:21**
